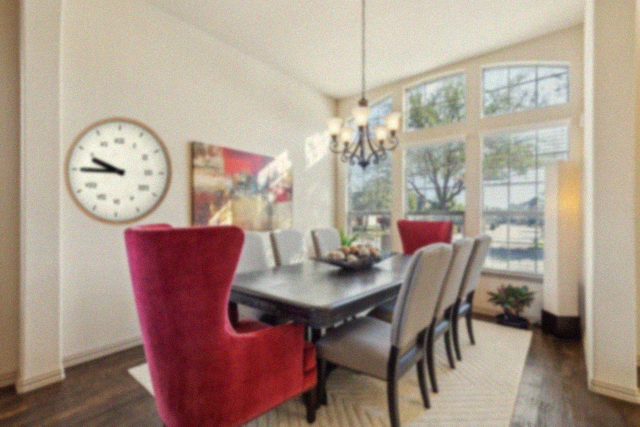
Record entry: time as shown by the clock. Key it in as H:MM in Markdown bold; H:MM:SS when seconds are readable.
**9:45**
